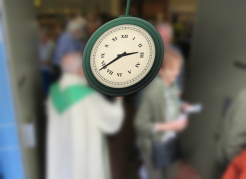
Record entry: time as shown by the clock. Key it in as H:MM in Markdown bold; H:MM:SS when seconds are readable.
**2:39**
